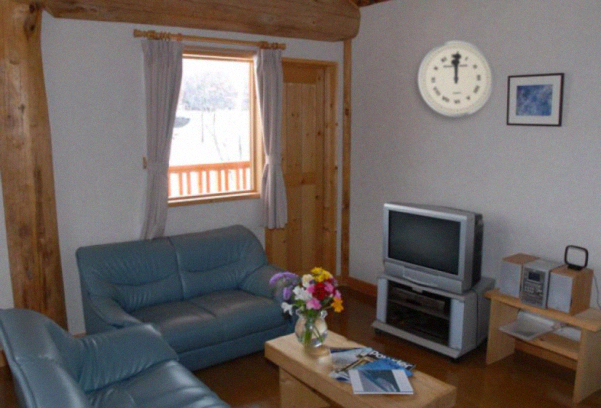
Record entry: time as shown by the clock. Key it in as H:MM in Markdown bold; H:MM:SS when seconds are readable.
**12:01**
